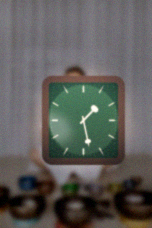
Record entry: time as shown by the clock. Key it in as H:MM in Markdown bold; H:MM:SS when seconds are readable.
**1:28**
